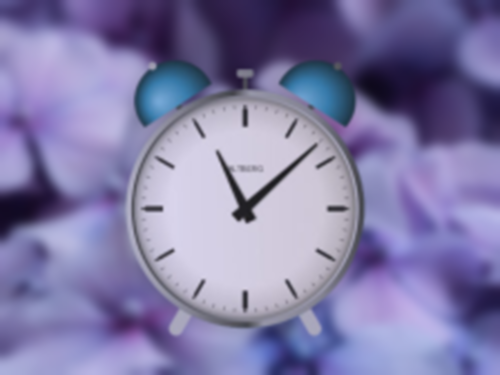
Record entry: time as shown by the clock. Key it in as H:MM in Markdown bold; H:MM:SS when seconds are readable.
**11:08**
